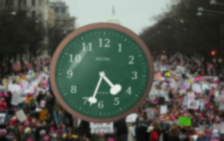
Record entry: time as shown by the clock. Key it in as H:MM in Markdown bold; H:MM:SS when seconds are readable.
**4:33**
